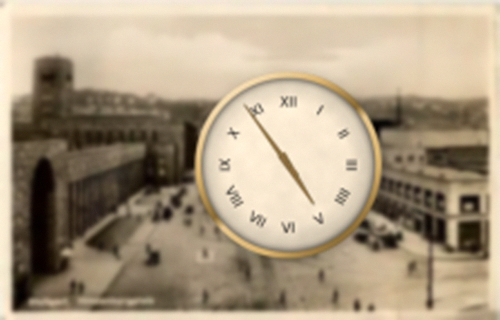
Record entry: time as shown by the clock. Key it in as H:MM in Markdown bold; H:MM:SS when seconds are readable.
**4:54**
